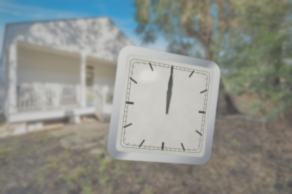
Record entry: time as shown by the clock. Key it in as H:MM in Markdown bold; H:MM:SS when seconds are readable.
**12:00**
